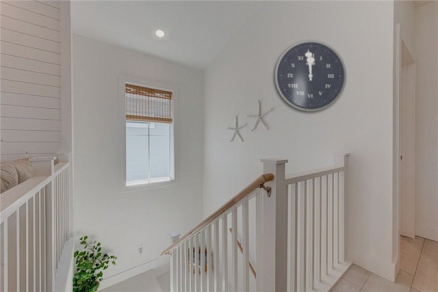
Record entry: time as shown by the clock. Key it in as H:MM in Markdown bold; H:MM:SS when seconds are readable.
**11:59**
